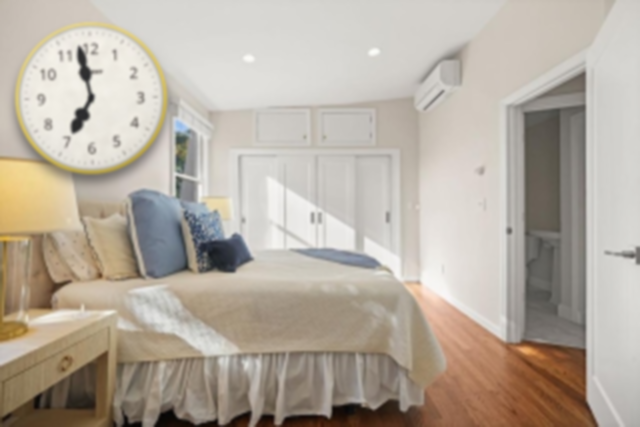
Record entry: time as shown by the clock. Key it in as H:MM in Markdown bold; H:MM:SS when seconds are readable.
**6:58**
